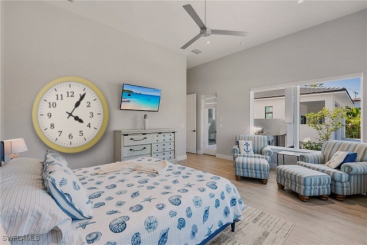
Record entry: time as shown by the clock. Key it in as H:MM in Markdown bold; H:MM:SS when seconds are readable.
**4:06**
